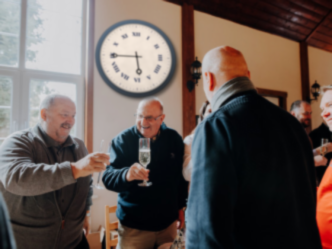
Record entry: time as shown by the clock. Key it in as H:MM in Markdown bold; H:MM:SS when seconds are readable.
**5:45**
